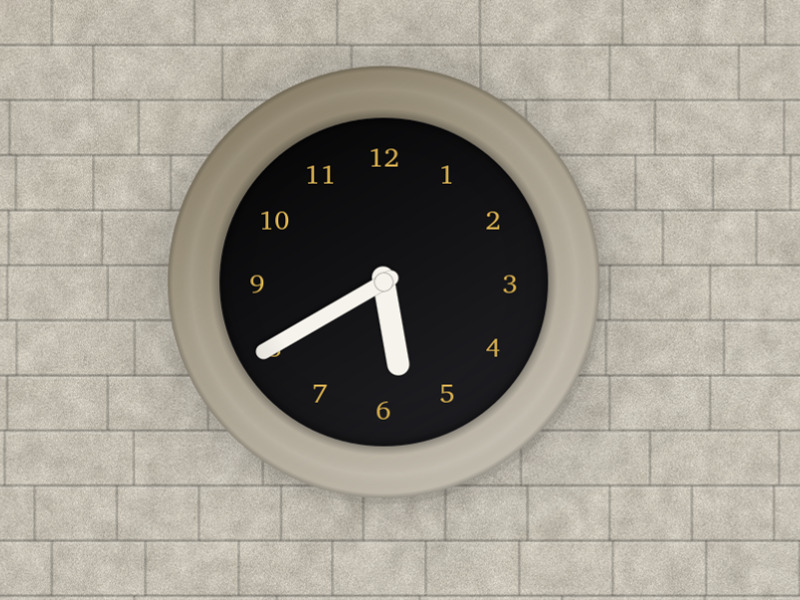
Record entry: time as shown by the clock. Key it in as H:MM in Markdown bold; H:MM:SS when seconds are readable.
**5:40**
